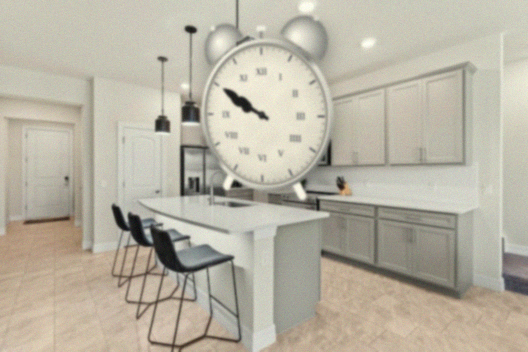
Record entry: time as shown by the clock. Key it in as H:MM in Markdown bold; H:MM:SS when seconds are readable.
**9:50**
